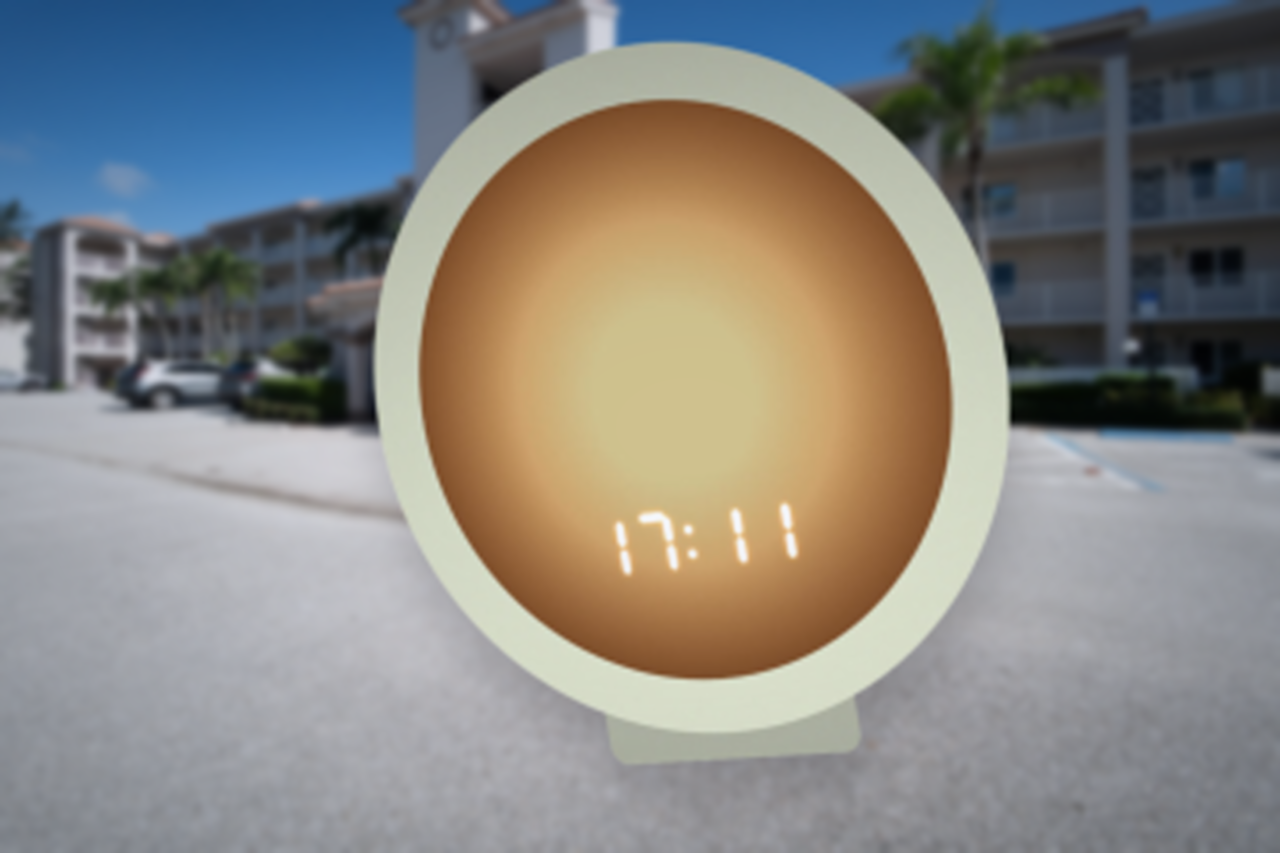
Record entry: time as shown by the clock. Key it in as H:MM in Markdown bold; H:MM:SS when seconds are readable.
**17:11**
